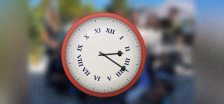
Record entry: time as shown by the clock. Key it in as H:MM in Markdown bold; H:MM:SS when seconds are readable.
**2:18**
